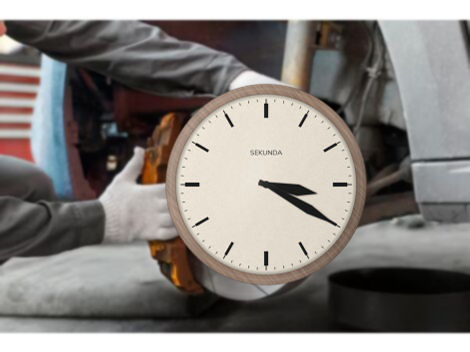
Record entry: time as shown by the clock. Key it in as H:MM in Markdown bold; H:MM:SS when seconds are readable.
**3:20**
